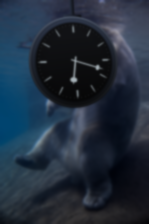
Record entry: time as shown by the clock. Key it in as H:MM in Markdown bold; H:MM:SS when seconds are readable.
**6:18**
